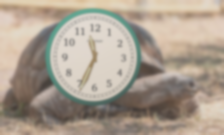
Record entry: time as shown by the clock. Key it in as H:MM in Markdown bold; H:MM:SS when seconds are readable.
**11:34**
